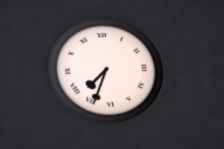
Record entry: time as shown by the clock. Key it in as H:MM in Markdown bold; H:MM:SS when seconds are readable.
**7:34**
